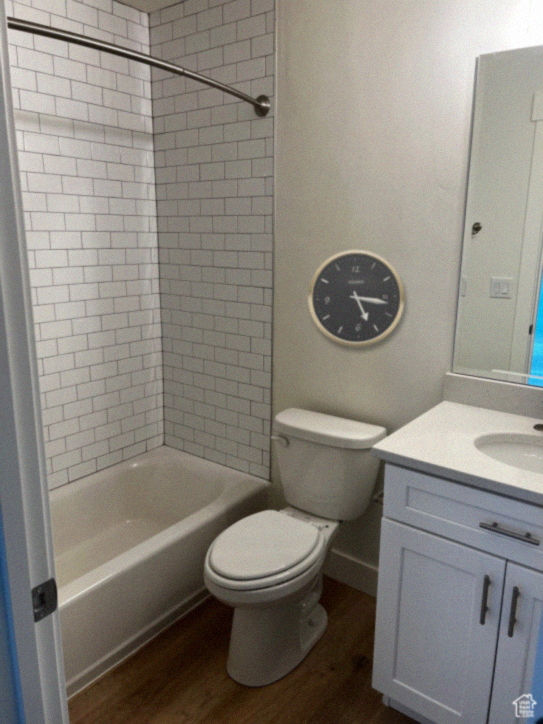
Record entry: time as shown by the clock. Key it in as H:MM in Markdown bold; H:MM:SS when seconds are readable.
**5:17**
